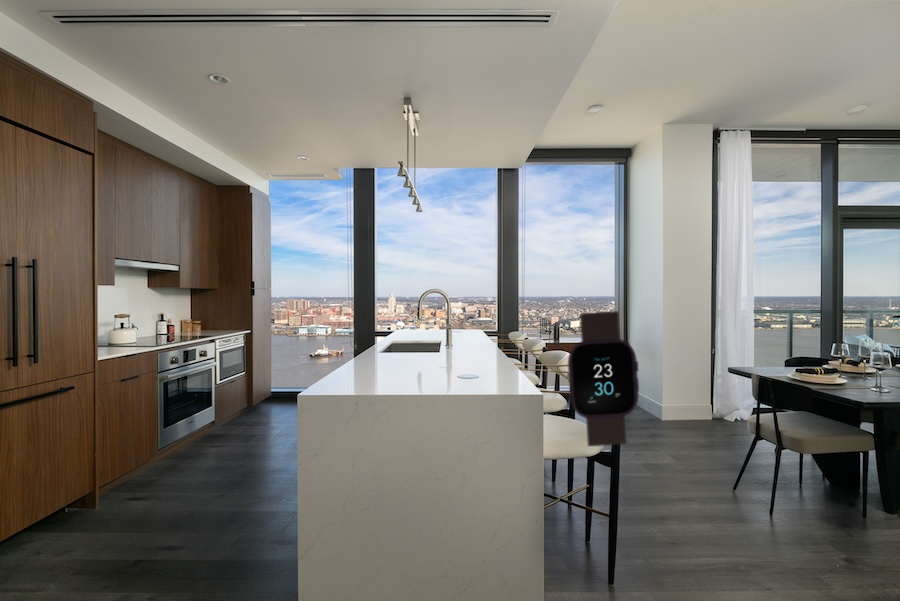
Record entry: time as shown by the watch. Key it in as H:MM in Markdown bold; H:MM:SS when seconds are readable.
**23:30**
